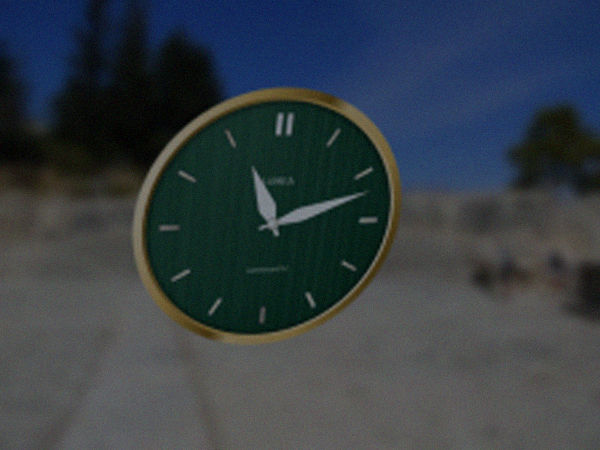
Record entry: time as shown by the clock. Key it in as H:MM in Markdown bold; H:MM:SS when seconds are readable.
**11:12**
